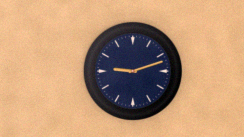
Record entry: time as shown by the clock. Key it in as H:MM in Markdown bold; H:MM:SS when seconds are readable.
**9:12**
